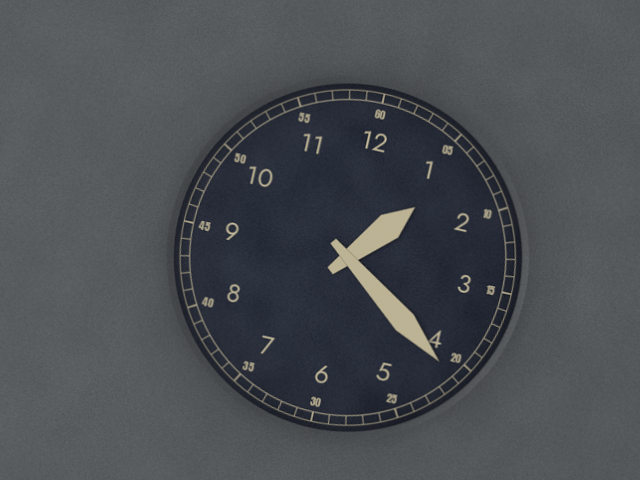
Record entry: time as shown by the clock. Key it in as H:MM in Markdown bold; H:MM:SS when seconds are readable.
**1:21**
